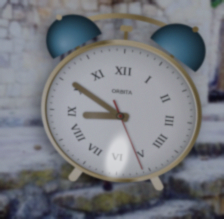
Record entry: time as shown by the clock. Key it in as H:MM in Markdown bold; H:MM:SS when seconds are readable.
**8:50:26**
